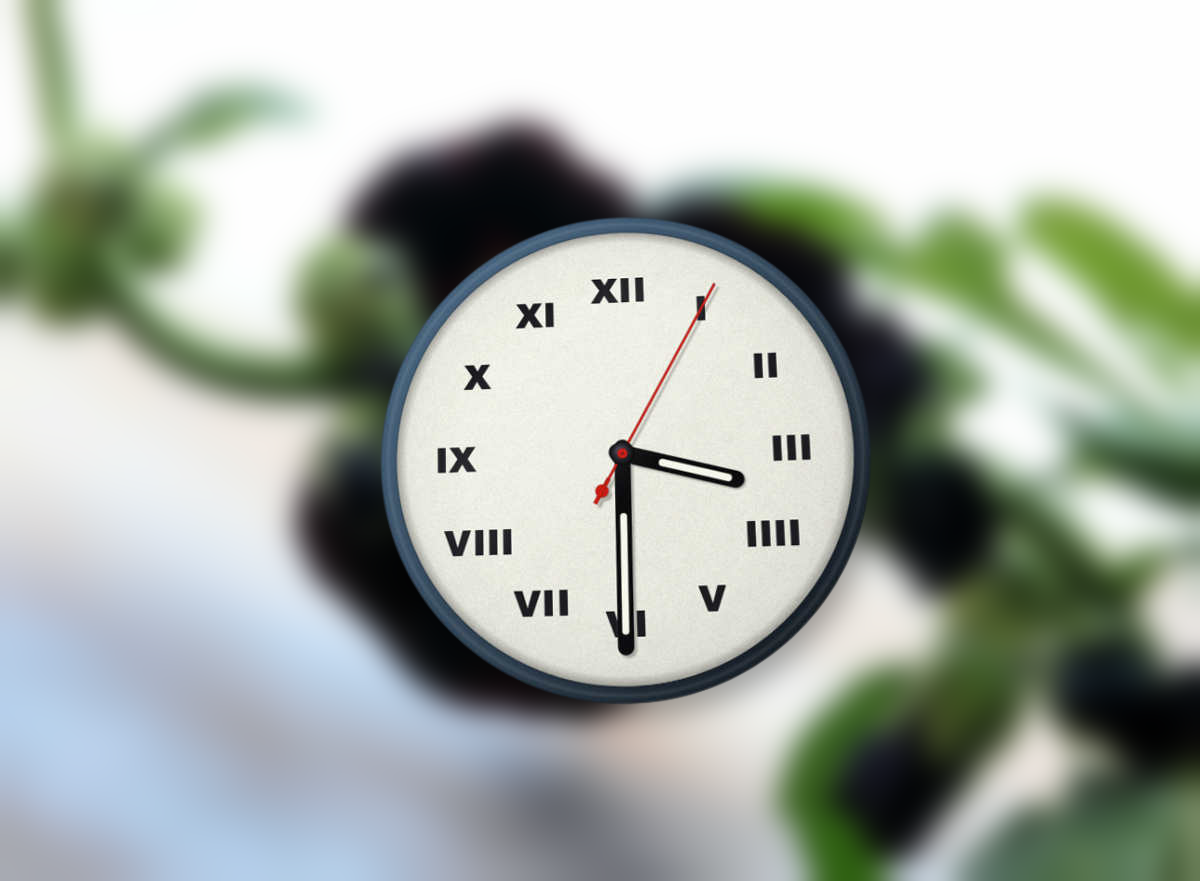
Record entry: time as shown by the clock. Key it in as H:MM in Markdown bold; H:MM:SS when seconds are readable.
**3:30:05**
